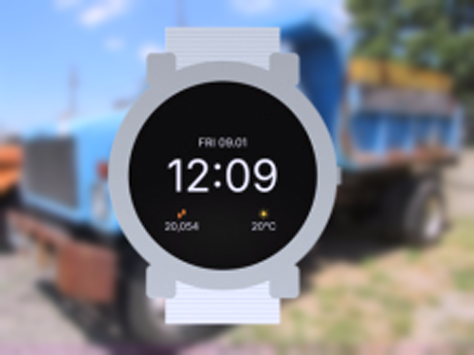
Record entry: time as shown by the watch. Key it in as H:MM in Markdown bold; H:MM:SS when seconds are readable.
**12:09**
